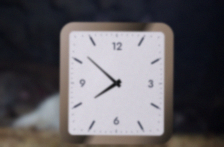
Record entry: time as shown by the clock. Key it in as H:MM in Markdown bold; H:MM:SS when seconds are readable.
**7:52**
